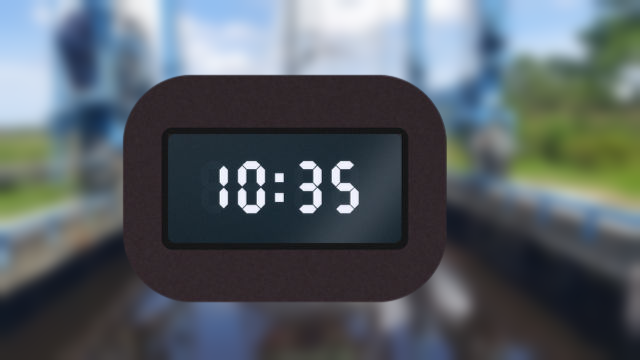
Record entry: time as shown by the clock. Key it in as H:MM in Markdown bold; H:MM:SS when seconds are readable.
**10:35**
